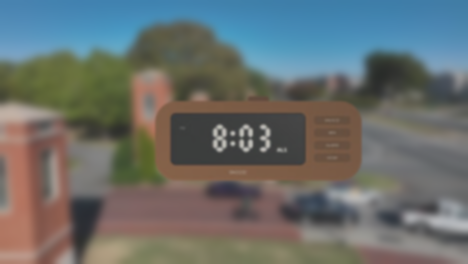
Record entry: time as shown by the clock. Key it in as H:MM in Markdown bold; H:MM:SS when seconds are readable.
**8:03**
